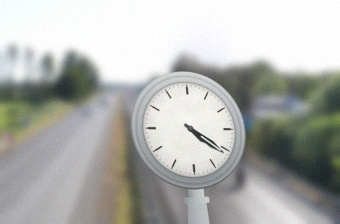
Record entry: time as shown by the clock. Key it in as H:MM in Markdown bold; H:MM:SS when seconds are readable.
**4:21**
